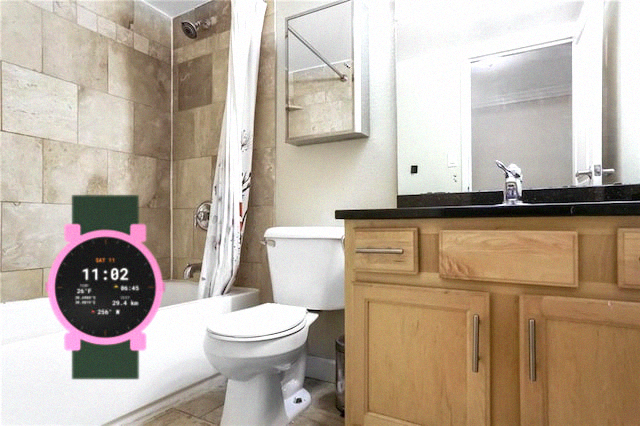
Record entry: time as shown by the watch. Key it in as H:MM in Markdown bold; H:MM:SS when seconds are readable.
**11:02**
